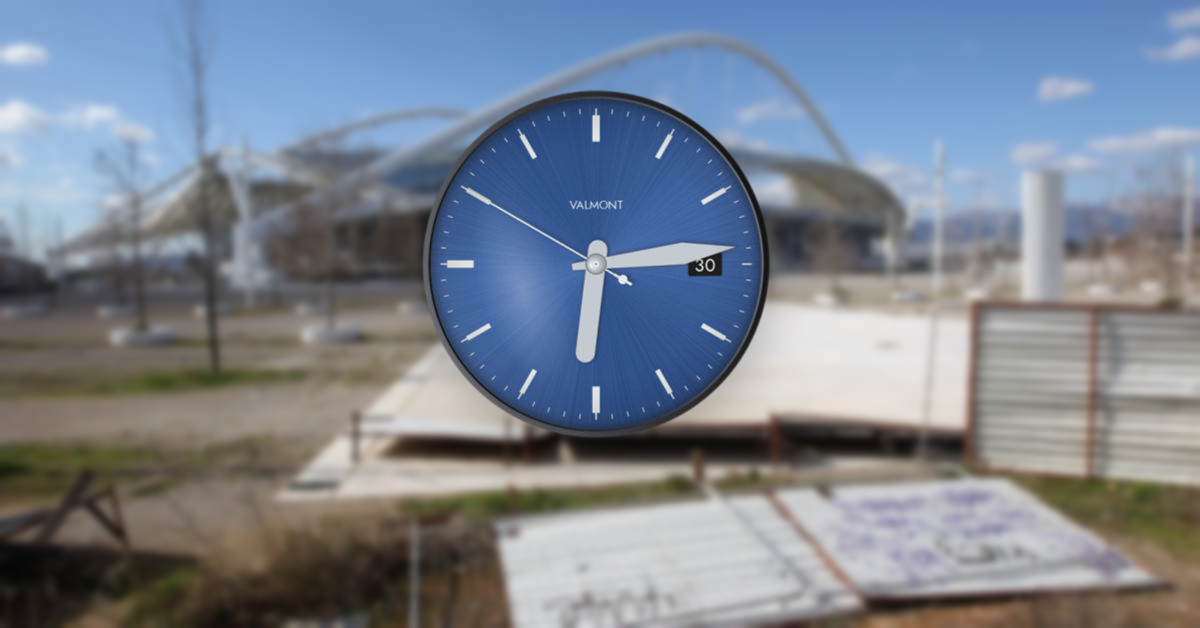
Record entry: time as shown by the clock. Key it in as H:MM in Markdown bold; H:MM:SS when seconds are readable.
**6:13:50**
